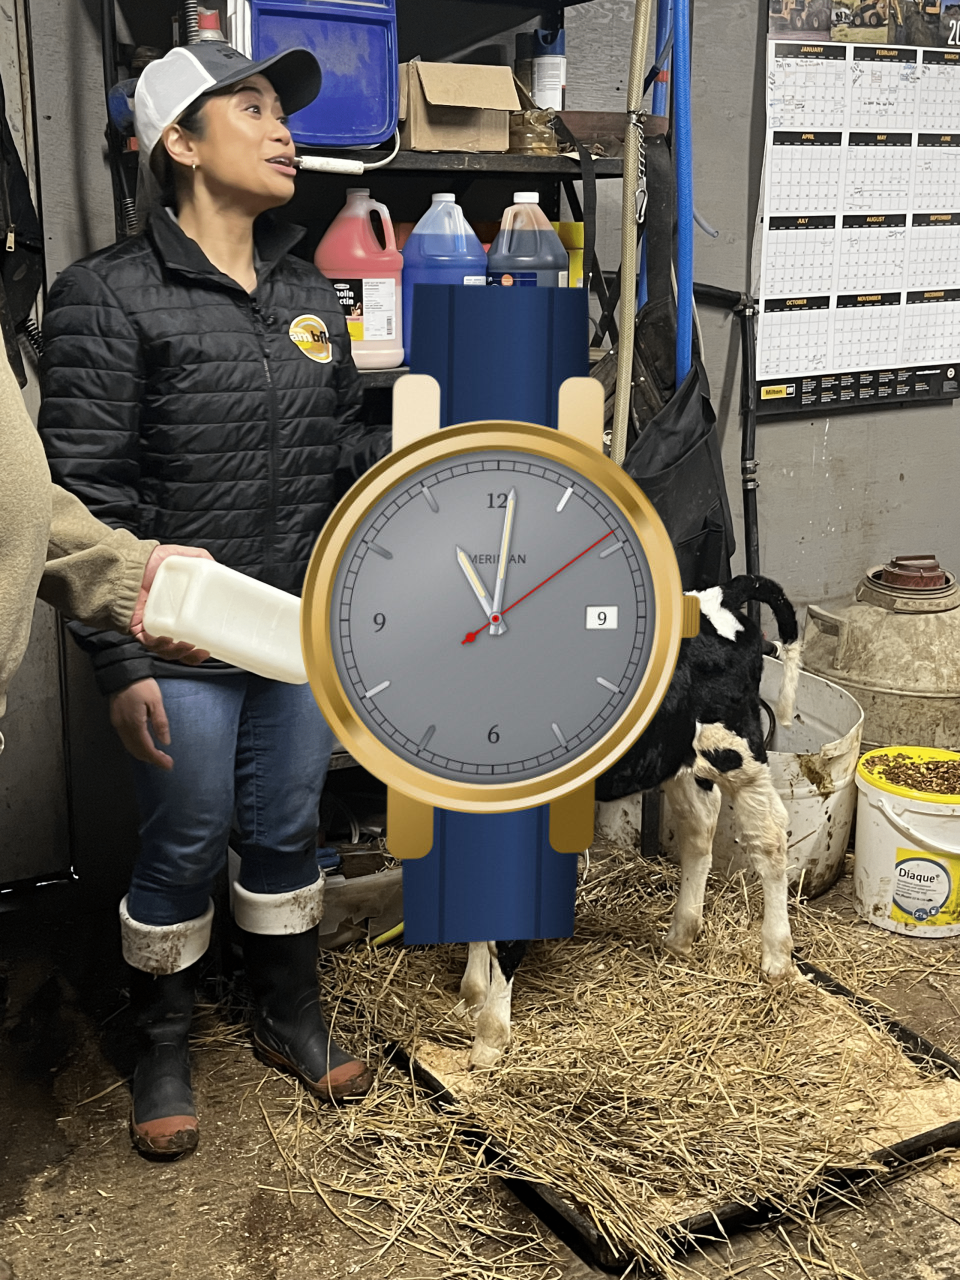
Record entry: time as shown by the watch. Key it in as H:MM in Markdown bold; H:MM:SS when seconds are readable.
**11:01:09**
